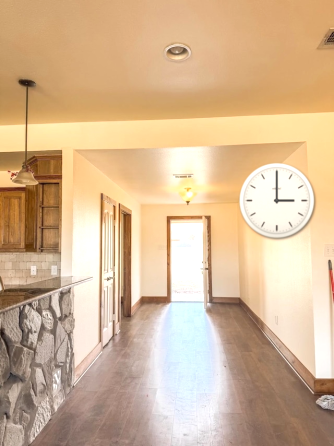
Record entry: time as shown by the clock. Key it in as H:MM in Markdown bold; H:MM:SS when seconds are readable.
**3:00**
